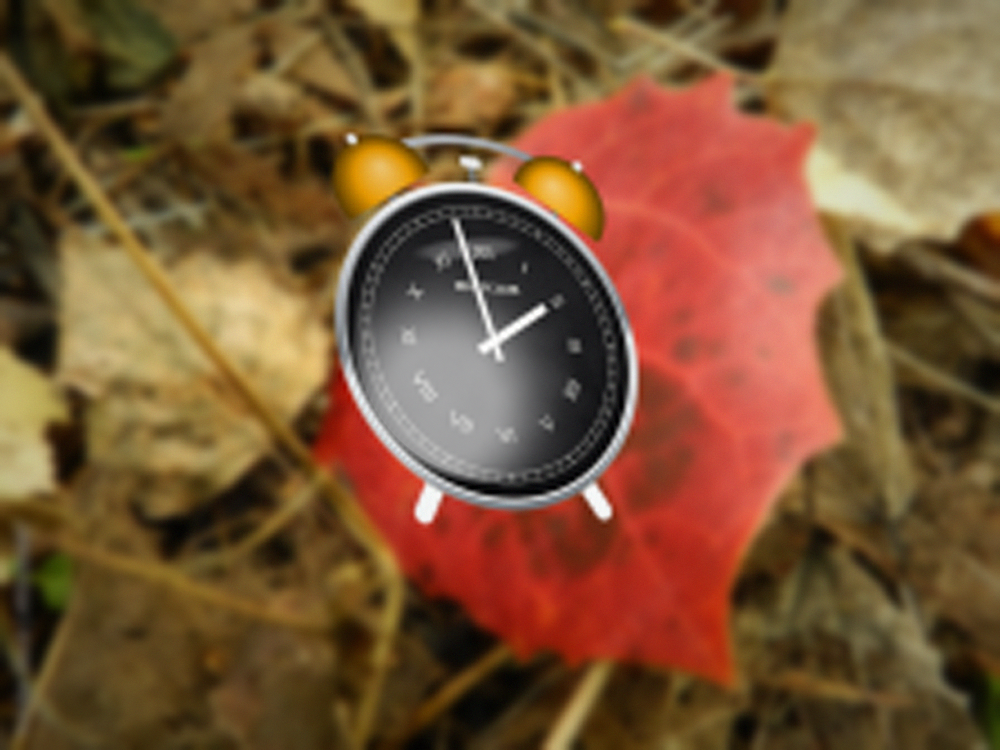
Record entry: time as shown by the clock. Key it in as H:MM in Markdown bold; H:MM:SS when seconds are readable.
**1:58**
